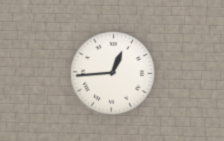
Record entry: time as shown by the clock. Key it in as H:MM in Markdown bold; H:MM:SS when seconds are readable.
**12:44**
